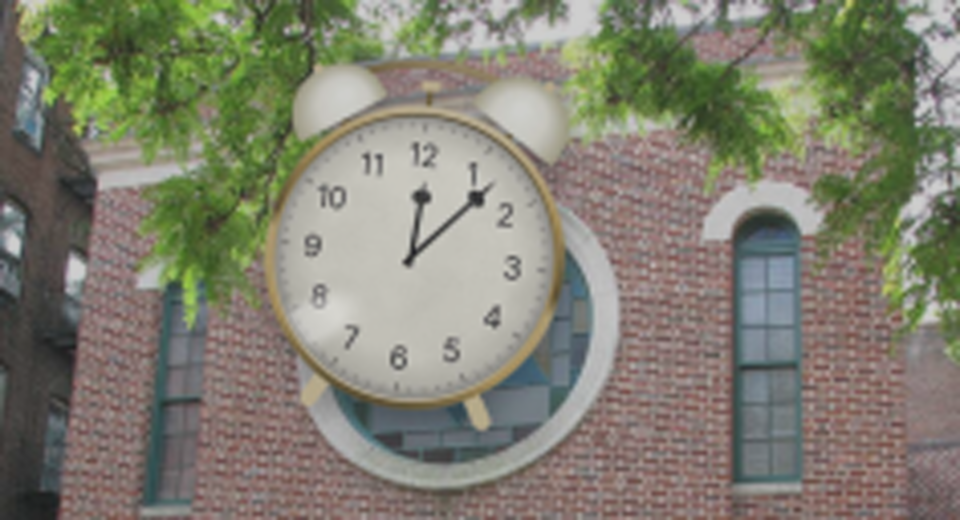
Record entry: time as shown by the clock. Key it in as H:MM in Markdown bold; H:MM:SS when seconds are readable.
**12:07**
